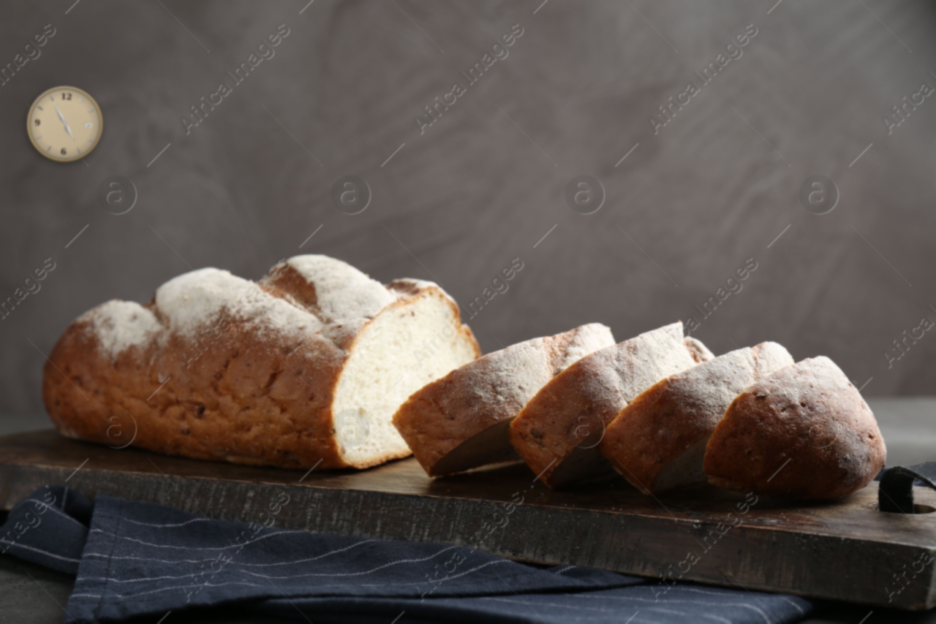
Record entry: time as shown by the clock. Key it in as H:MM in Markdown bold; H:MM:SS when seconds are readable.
**4:55**
